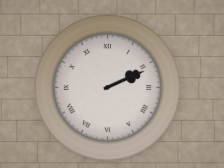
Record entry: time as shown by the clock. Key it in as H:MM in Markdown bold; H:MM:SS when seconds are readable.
**2:11**
